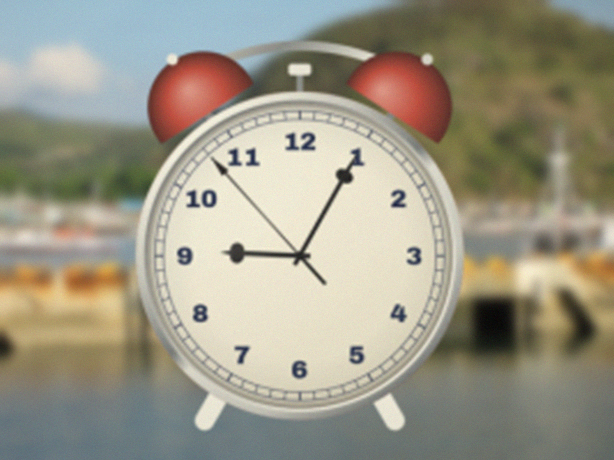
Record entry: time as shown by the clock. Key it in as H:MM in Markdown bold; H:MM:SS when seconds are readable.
**9:04:53**
